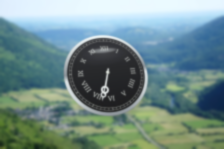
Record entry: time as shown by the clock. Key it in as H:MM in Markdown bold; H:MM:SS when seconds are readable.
**6:33**
